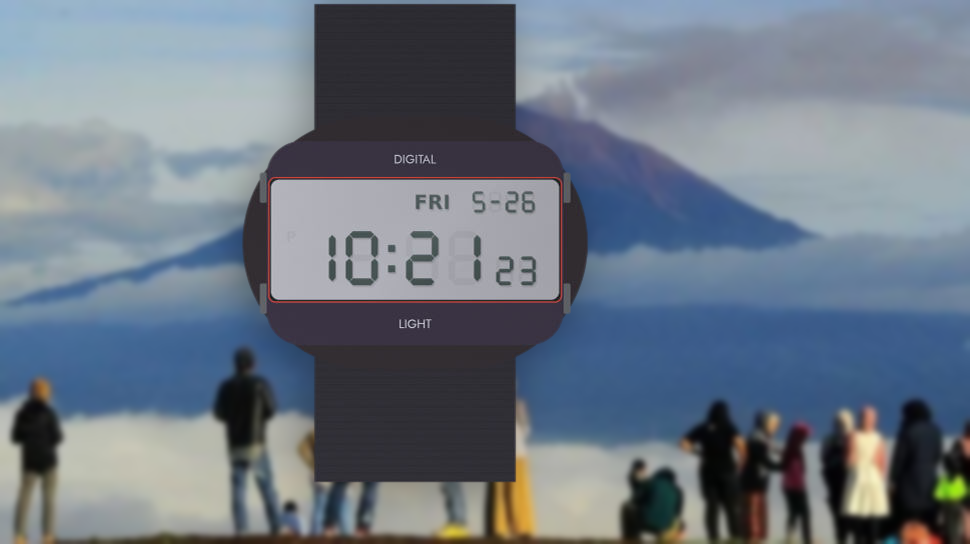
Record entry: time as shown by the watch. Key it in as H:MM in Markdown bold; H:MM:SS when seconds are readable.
**10:21:23**
